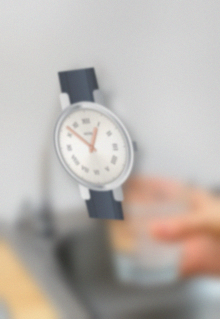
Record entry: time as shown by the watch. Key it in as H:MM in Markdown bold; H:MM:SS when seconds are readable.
**12:52**
